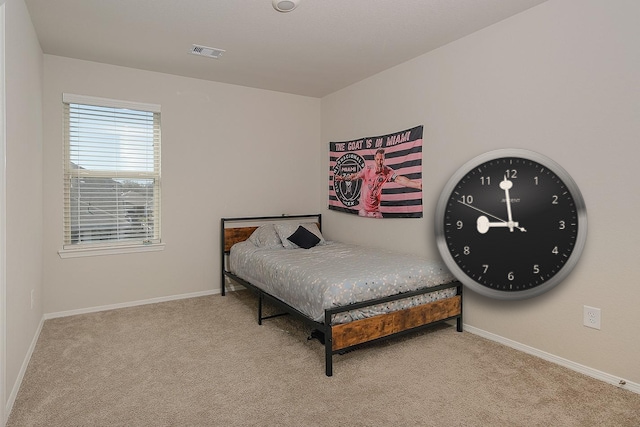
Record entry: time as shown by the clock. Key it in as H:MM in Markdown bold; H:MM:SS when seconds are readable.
**8:58:49**
